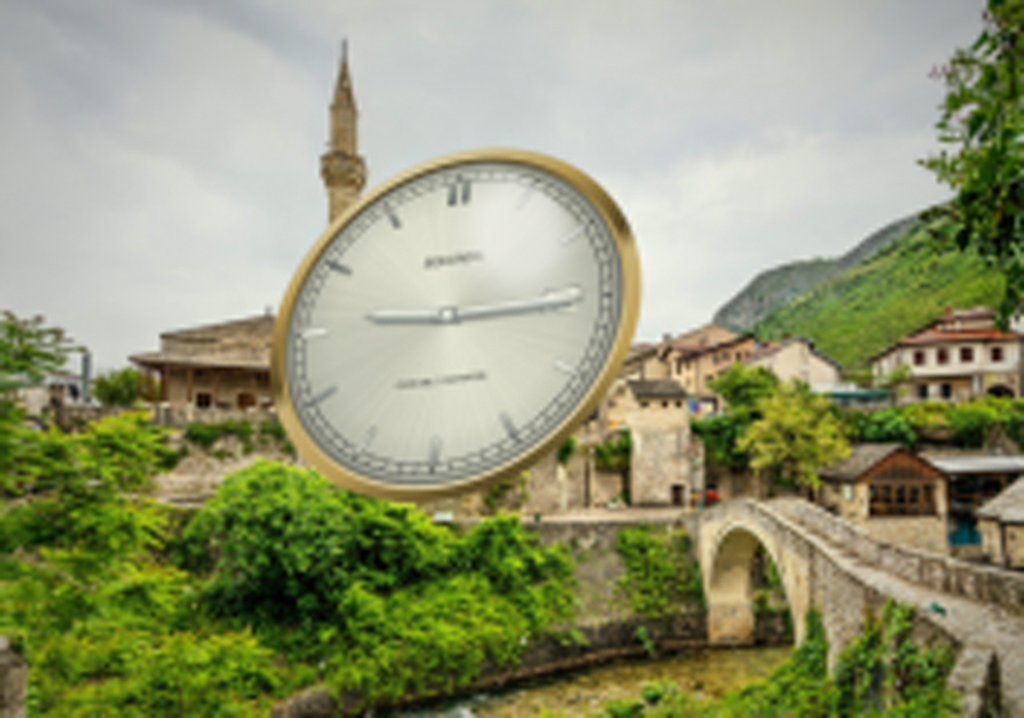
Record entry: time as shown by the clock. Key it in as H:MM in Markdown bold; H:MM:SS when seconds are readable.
**9:15**
